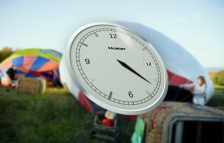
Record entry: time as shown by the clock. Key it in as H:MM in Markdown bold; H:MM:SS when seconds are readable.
**4:22**
